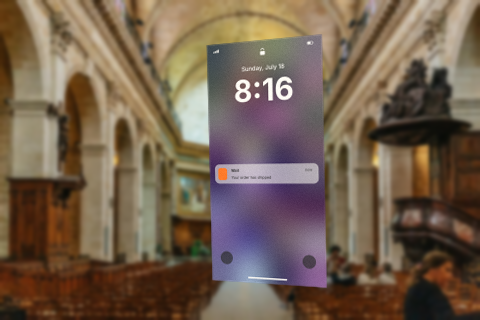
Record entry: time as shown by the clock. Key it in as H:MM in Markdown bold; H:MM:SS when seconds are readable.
**8:16**
